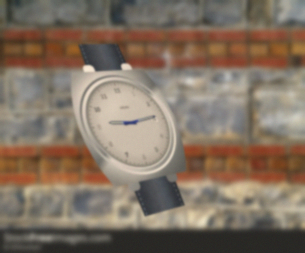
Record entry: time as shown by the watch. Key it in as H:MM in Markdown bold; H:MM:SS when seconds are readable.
**9:14**
